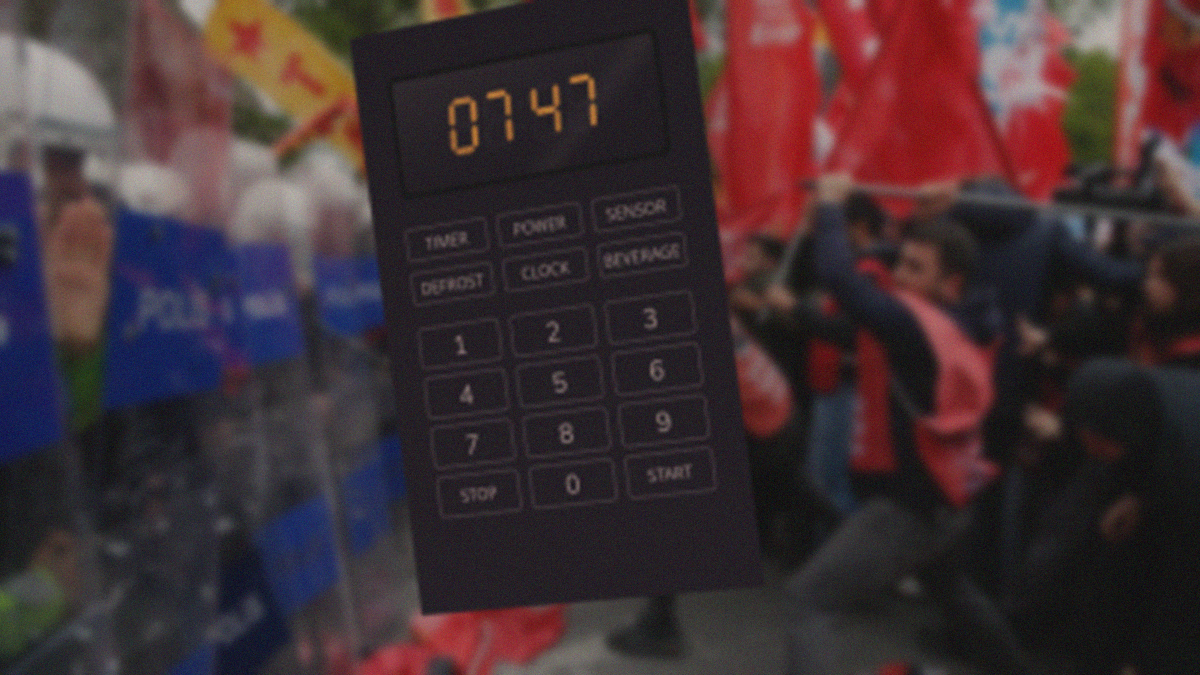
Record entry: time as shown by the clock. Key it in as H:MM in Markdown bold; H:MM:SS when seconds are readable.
**7:47**
